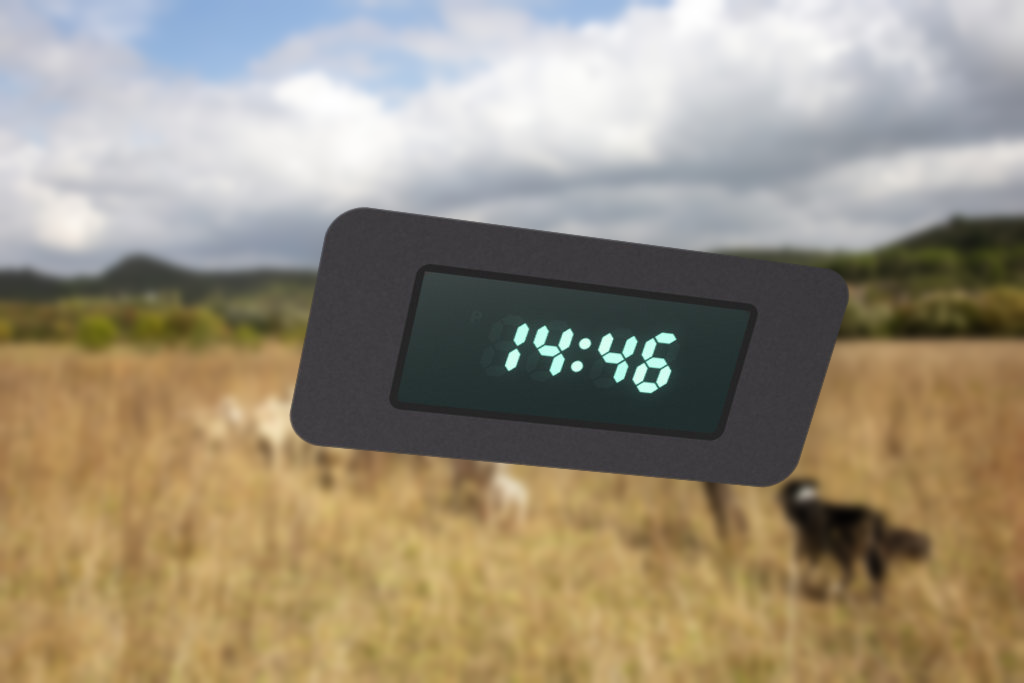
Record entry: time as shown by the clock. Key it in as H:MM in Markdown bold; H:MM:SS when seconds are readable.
**14:46**
